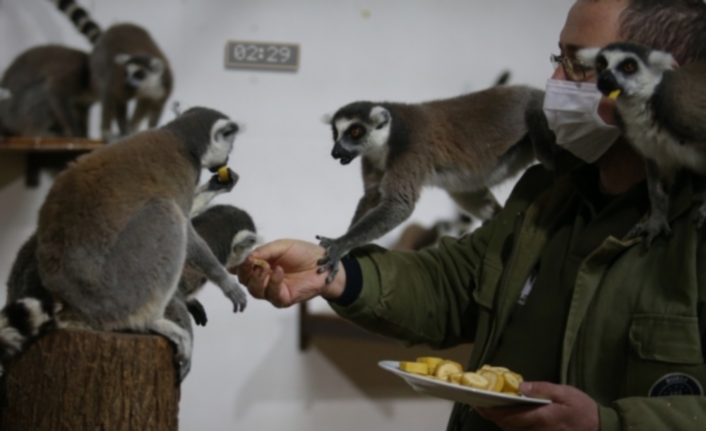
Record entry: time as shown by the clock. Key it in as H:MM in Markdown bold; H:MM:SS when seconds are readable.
**2:29**
